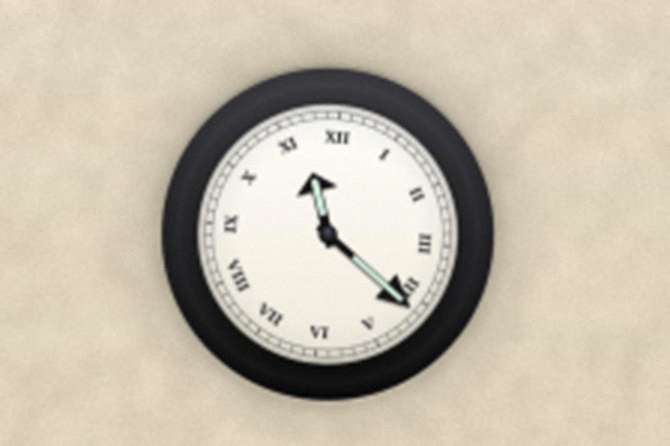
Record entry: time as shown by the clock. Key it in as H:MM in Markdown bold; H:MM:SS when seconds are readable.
**11:21**
